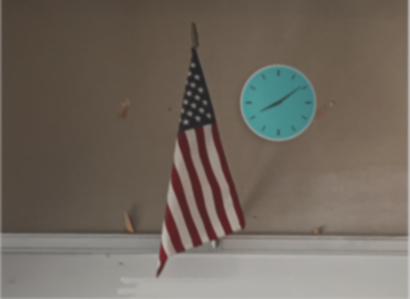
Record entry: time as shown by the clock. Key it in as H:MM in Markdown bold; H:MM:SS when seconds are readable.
**8:09**
